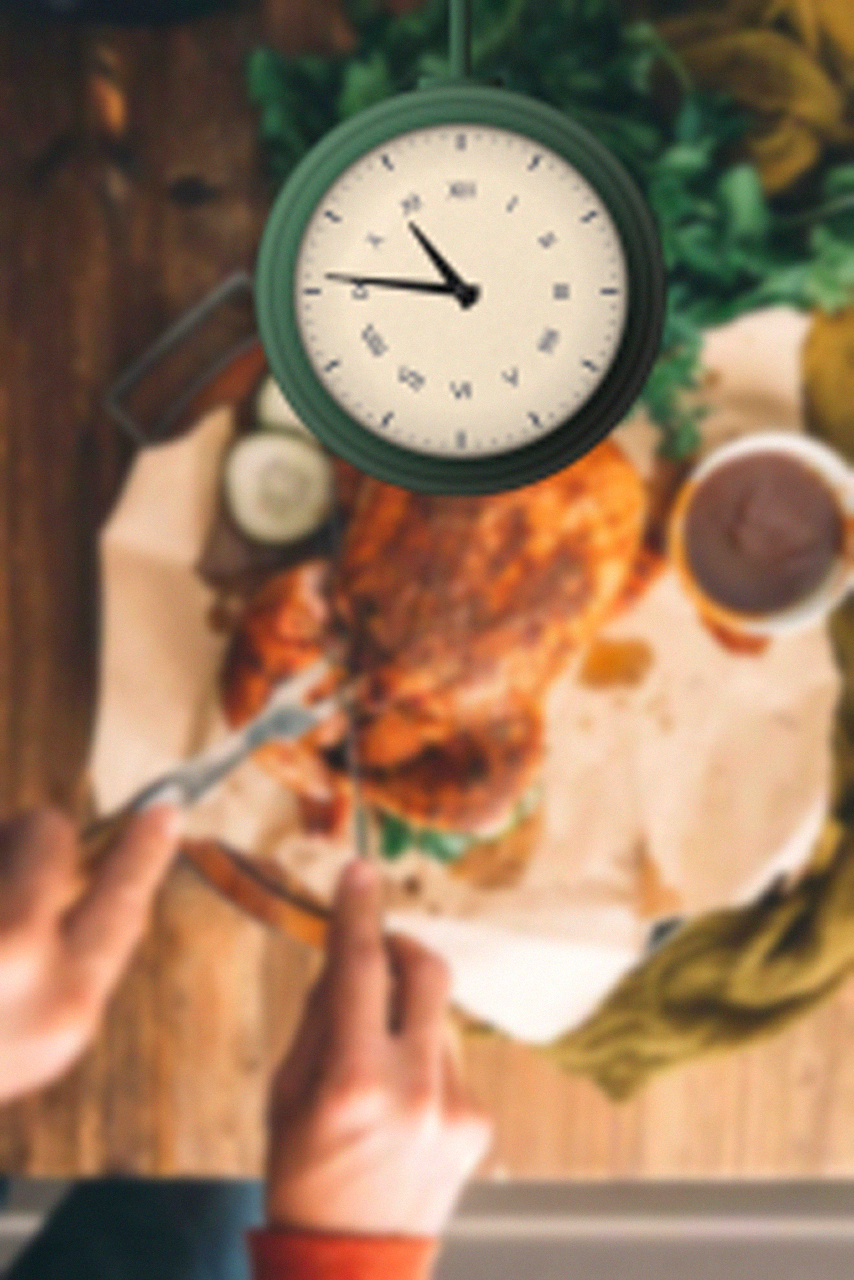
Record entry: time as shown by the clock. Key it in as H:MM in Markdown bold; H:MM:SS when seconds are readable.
**10:46**
